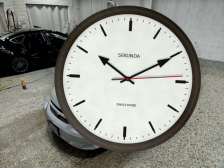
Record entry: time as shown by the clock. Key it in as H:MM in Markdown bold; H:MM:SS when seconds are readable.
**10:10:14**
